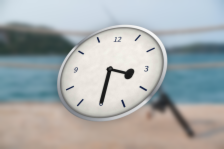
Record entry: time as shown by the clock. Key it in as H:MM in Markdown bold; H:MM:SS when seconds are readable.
**3:30**
